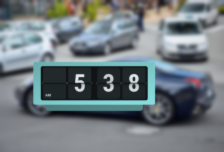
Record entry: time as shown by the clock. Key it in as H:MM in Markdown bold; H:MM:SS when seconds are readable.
**5:38**
